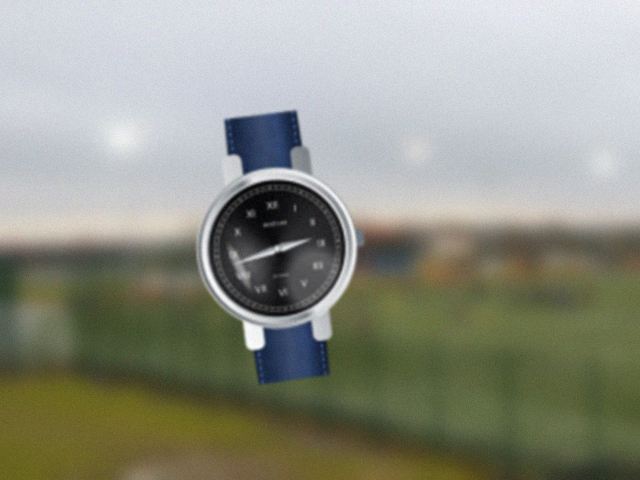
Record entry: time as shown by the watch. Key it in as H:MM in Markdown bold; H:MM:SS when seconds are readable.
**2:43**
